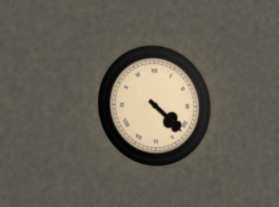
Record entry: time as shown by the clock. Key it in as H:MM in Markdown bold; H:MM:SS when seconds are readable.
**4:22**
